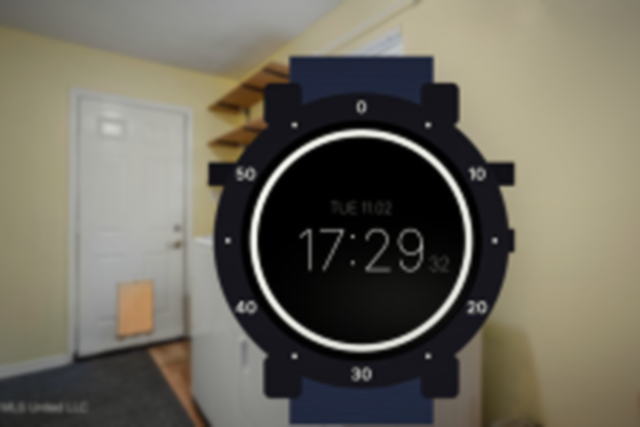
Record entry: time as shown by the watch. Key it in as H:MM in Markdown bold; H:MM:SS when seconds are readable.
**17:29**
